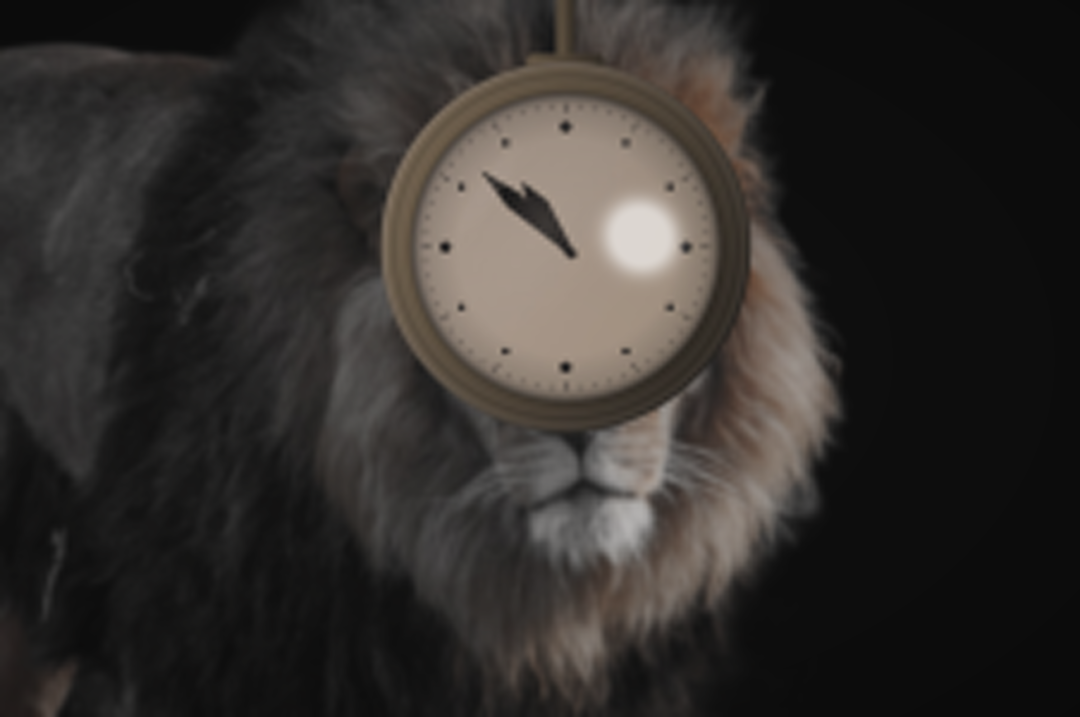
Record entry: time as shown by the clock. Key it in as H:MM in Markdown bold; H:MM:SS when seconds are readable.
**10:52**
